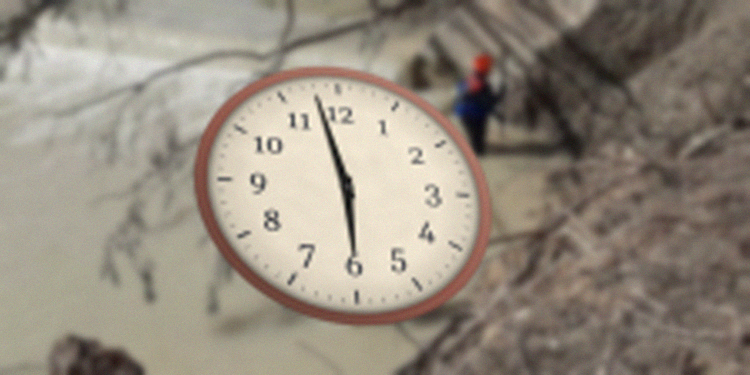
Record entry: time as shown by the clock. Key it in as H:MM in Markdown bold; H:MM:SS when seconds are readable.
**5:58**
